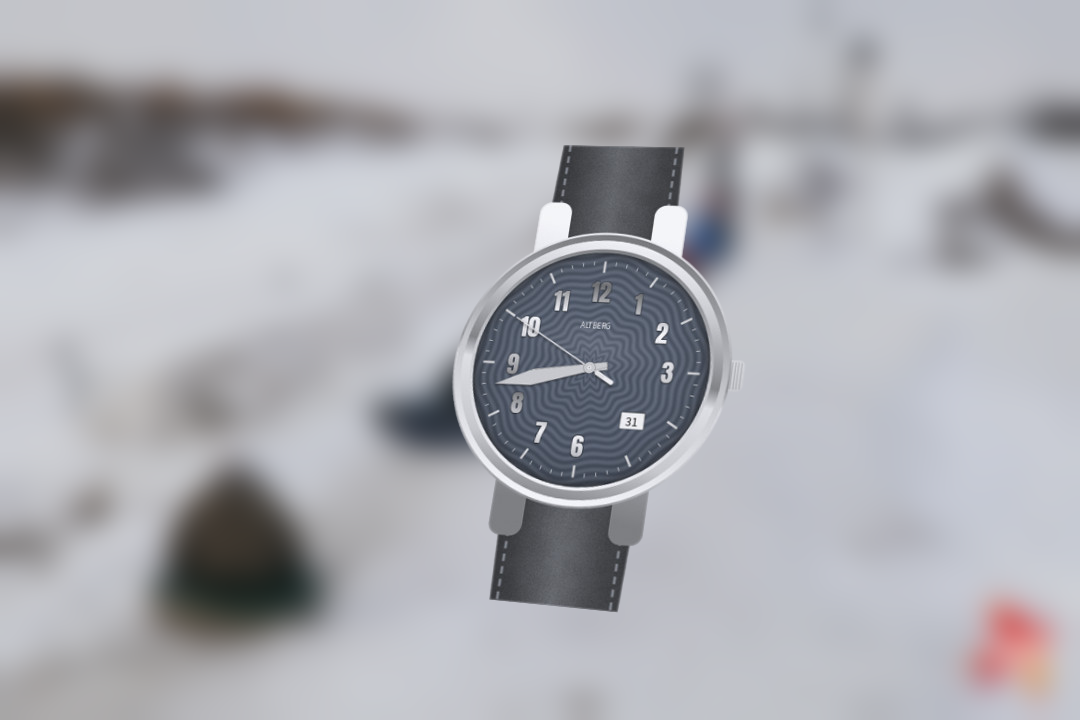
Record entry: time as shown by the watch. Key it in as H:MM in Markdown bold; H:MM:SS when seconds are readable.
**8:42:50**
